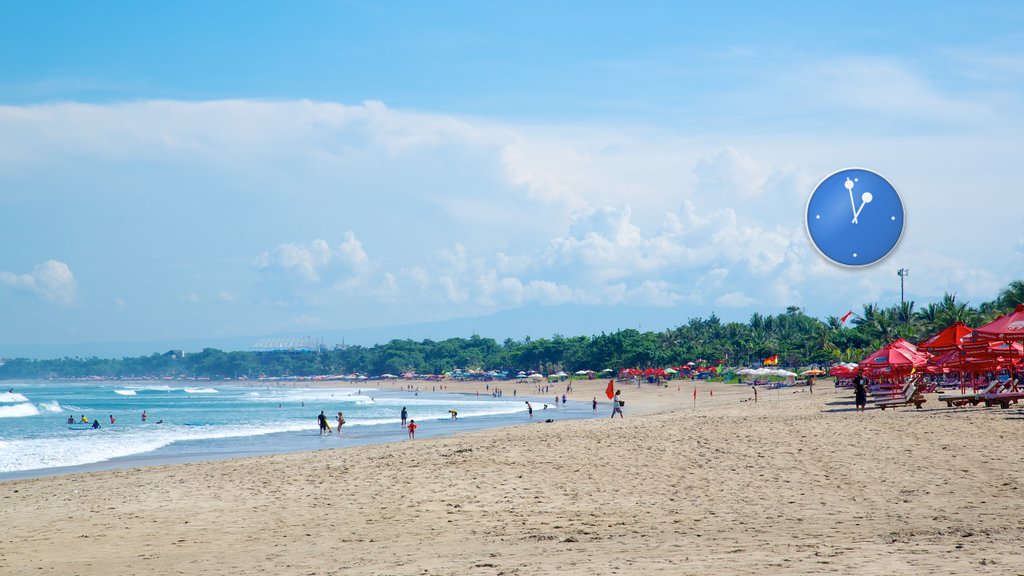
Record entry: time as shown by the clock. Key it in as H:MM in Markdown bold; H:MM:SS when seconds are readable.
**12:58**
